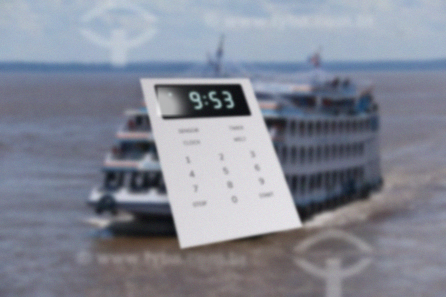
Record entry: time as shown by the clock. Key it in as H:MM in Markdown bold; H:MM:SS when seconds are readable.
**9:53**
